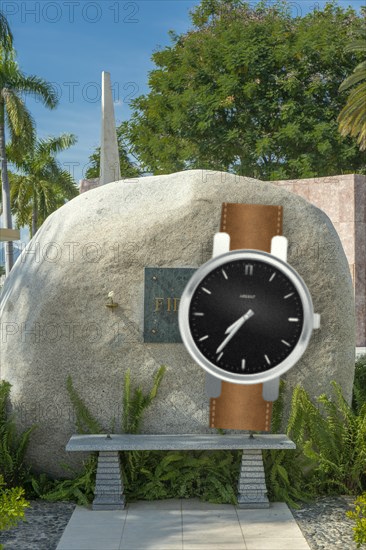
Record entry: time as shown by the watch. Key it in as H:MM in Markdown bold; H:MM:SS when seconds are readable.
**7:36**
